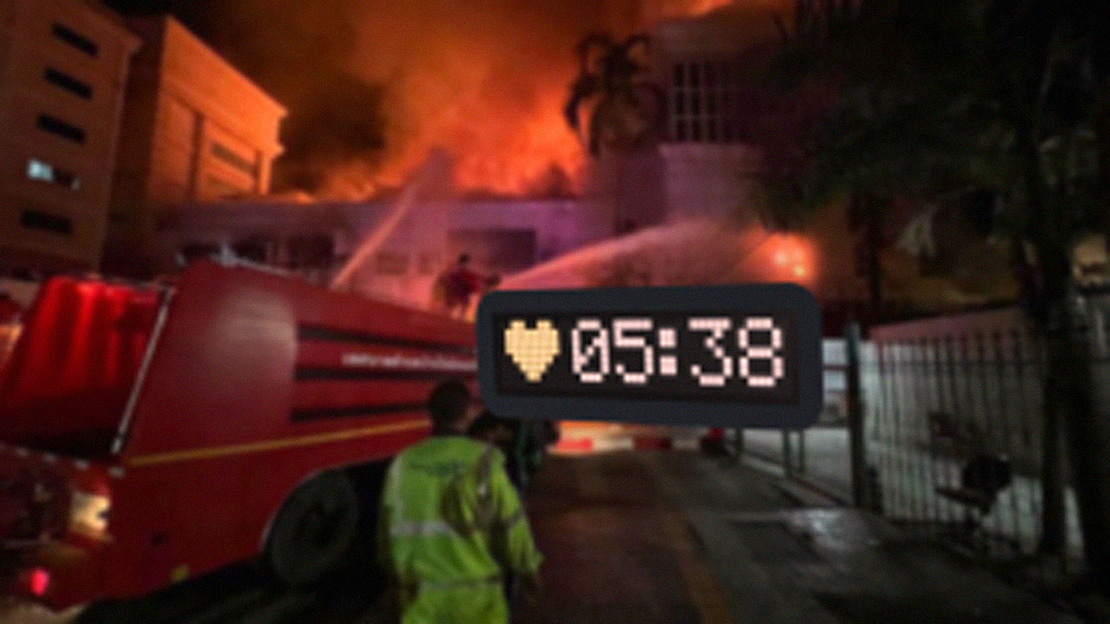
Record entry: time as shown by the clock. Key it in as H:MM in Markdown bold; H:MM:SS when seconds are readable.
**5:38**
